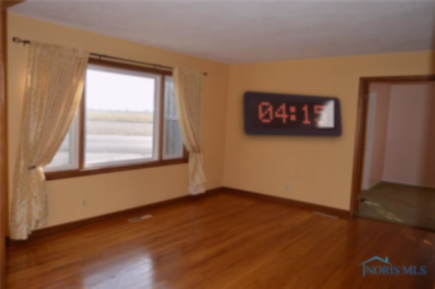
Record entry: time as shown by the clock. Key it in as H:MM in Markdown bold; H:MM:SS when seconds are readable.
**4:15**
